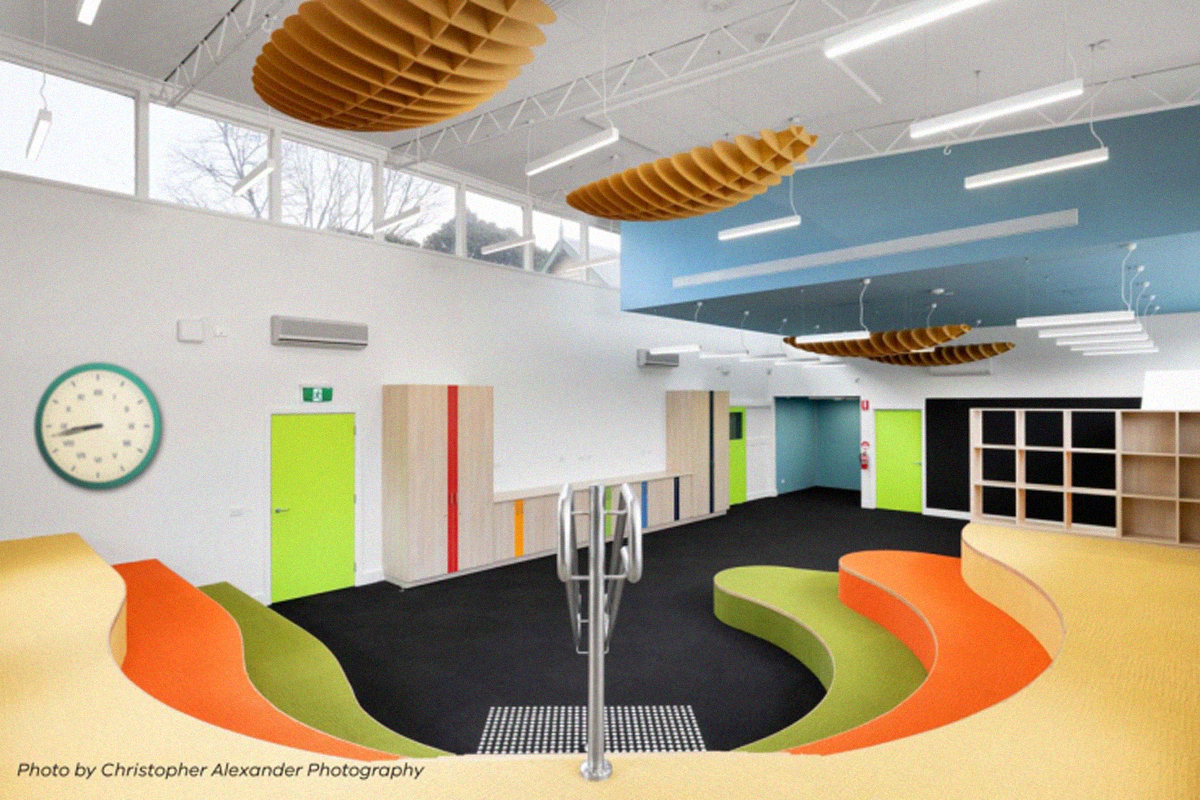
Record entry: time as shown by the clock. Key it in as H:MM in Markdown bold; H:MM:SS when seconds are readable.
**8:43**
